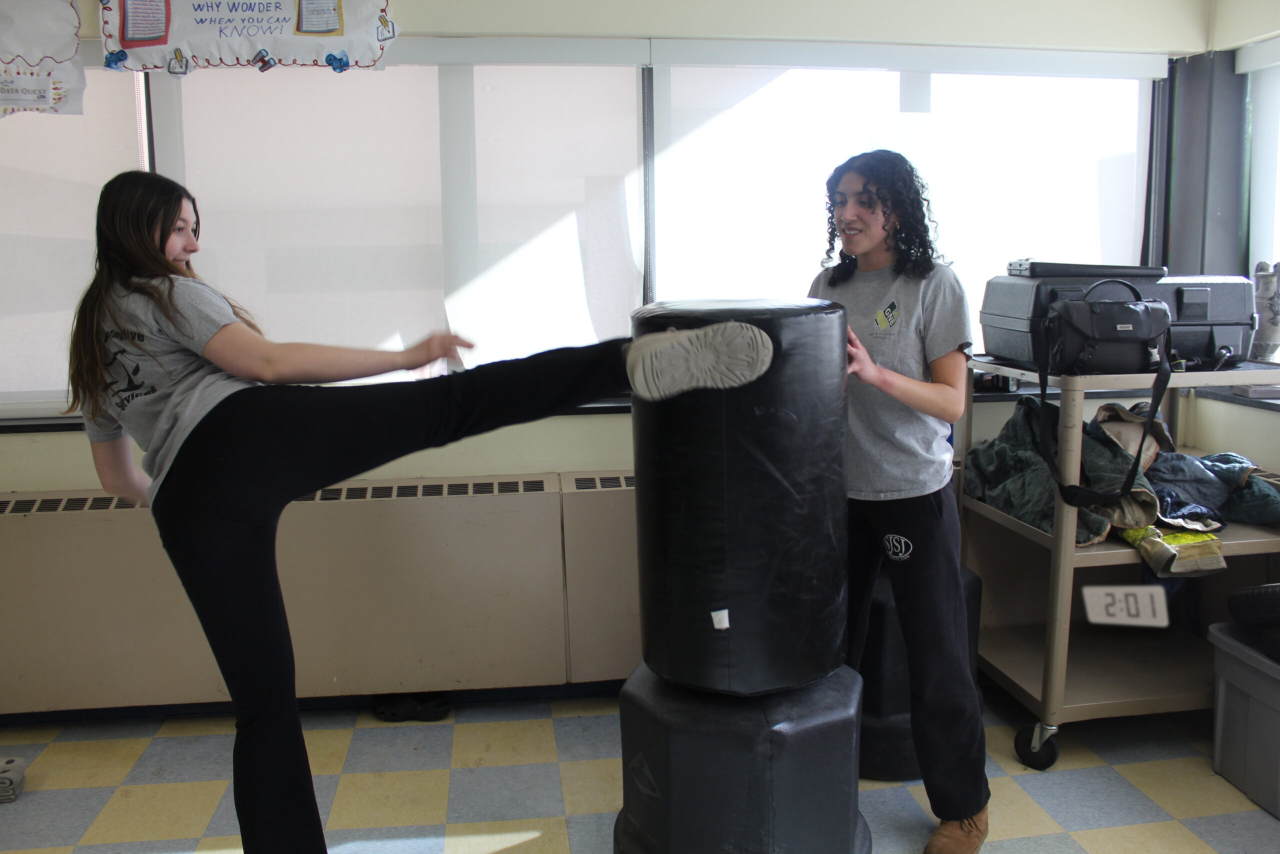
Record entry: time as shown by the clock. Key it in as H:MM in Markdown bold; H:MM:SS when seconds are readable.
**2:01**
